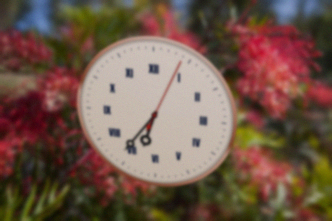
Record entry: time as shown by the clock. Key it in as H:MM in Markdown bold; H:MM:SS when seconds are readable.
**6:36:04**
